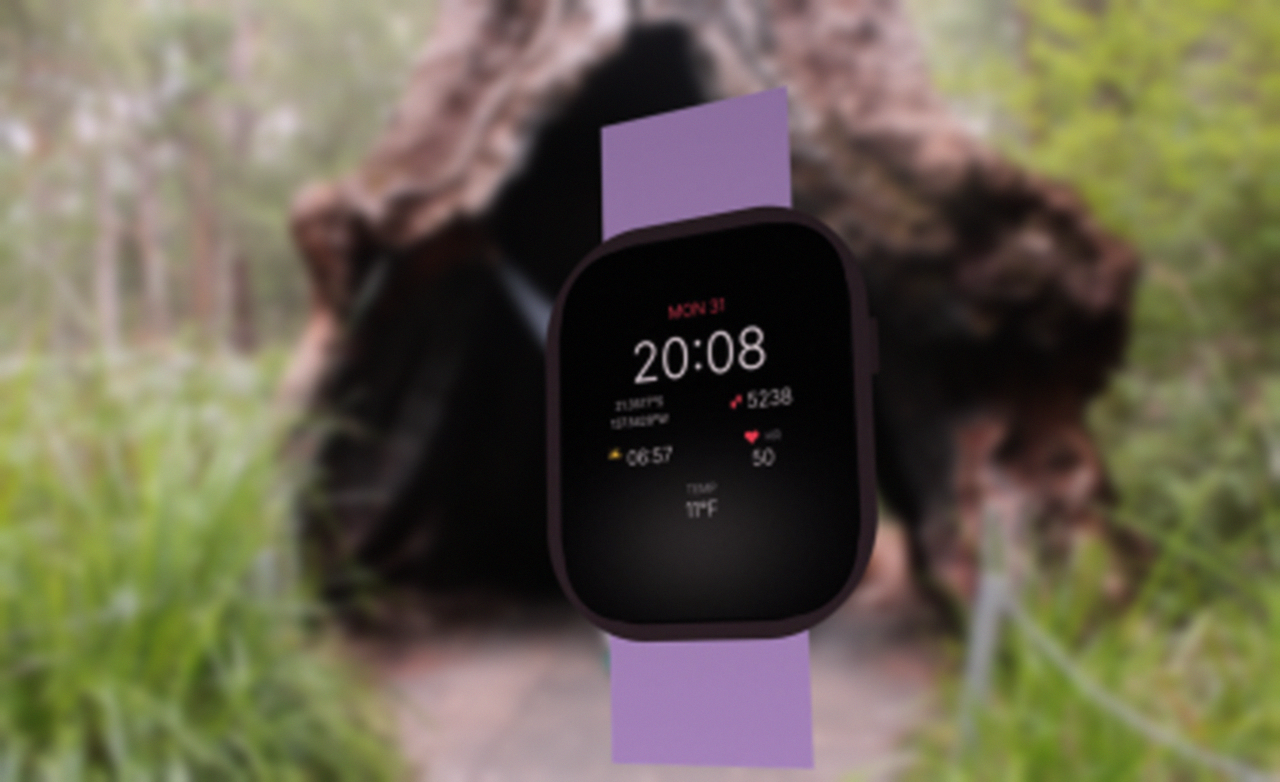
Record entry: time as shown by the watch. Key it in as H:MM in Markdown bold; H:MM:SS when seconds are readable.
**20:08**
